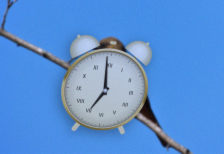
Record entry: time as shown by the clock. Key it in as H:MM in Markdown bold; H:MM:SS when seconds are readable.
**6:59**
